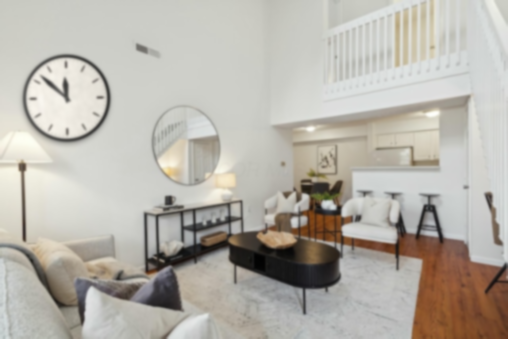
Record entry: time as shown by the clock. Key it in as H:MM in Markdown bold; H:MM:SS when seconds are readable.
**11:52**
